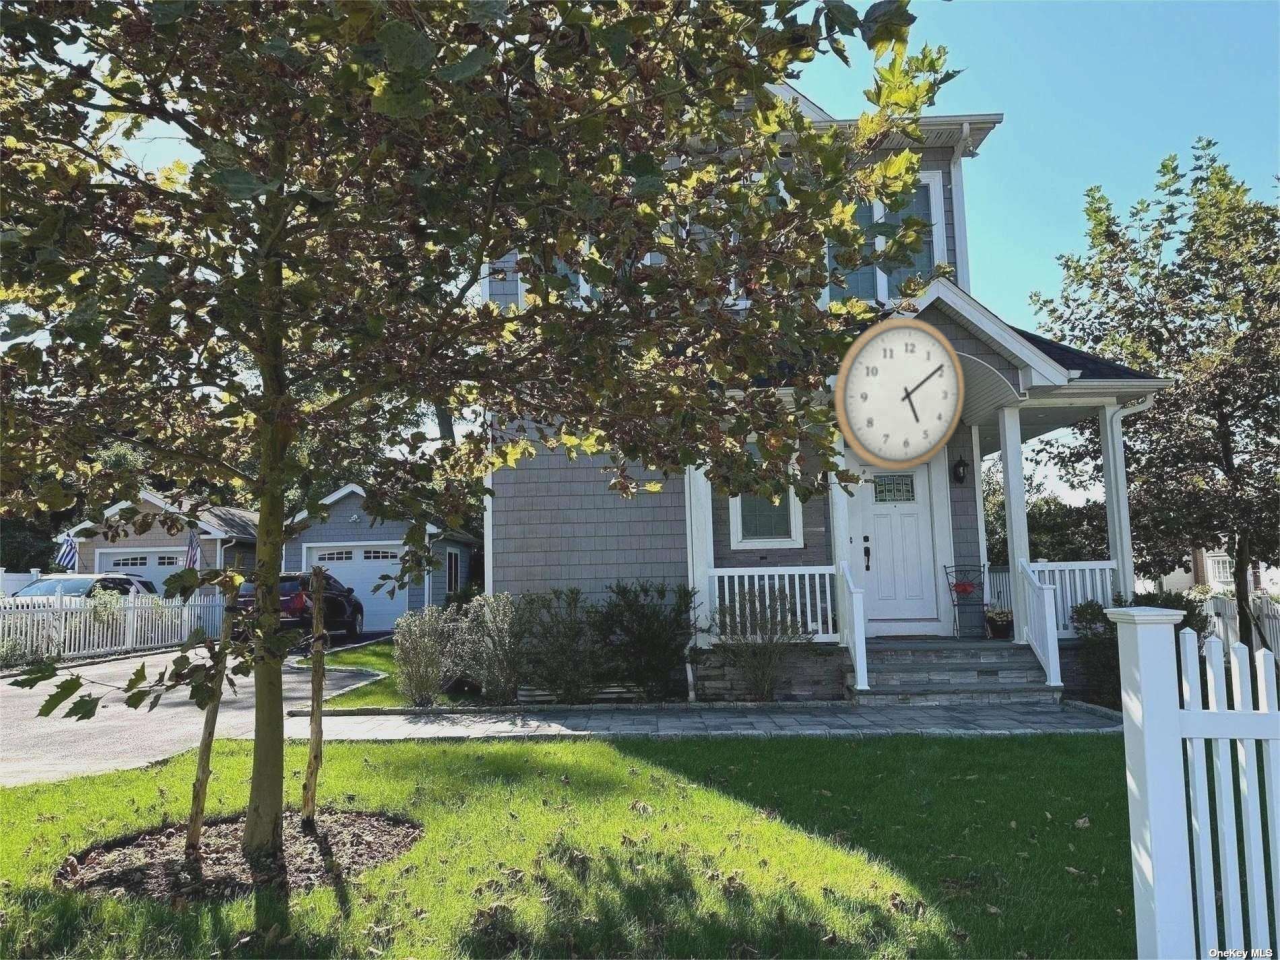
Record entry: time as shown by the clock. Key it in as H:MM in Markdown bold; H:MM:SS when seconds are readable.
**5:09**
